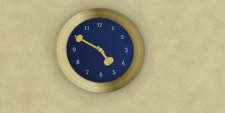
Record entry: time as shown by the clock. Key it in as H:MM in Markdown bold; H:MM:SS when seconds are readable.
**4:50**
